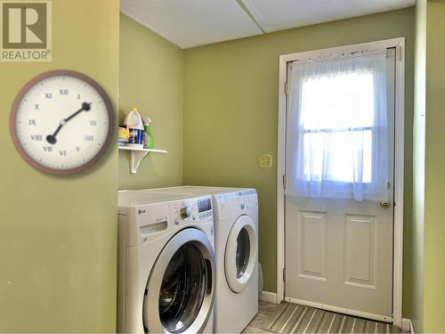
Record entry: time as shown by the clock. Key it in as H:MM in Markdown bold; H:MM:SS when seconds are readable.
**7:09**
